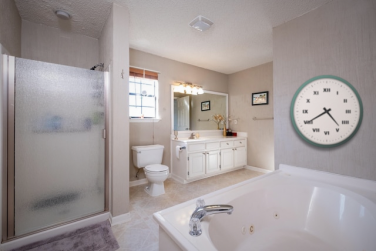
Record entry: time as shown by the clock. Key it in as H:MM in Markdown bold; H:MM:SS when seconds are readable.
**4:40**
